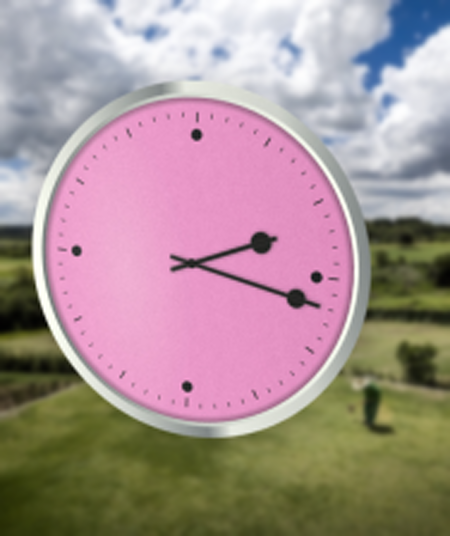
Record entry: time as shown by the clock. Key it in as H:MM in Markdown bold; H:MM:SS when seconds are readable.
**2:17**
